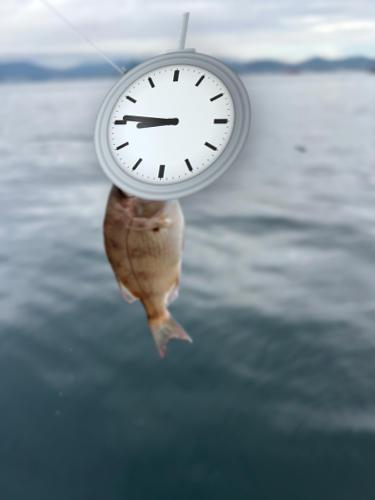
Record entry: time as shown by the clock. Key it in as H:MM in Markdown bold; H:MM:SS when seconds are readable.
**8:46**
